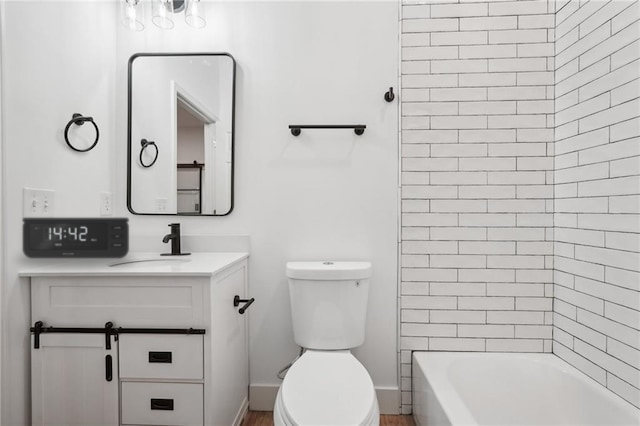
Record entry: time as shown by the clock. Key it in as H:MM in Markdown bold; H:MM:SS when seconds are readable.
**14:42**
